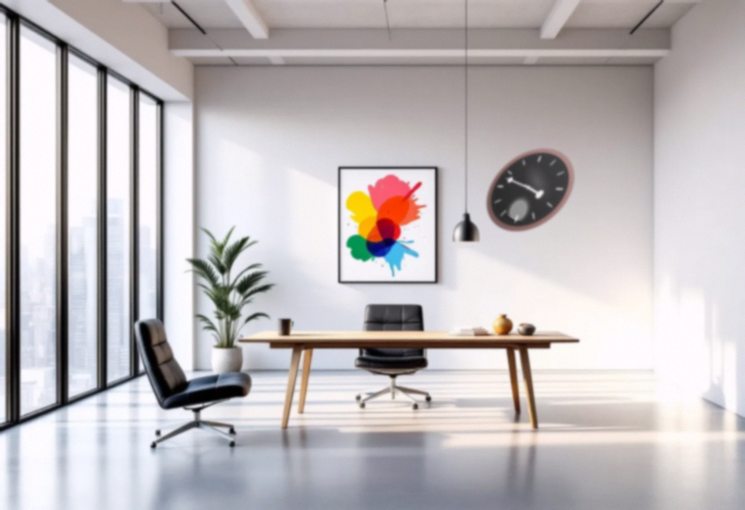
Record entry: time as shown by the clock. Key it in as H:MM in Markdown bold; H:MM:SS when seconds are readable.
**3:48**
